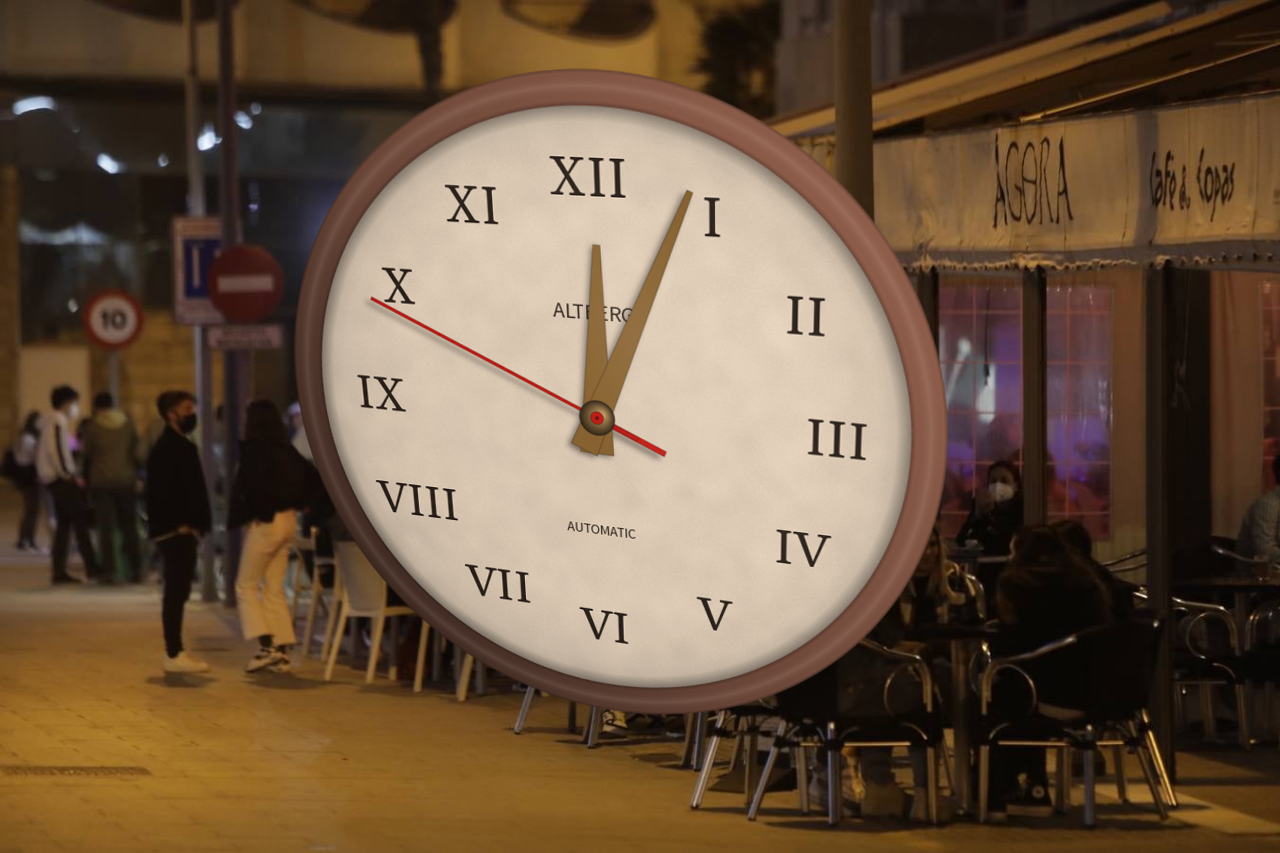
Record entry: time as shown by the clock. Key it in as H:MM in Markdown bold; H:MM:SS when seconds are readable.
**12:03:49**
